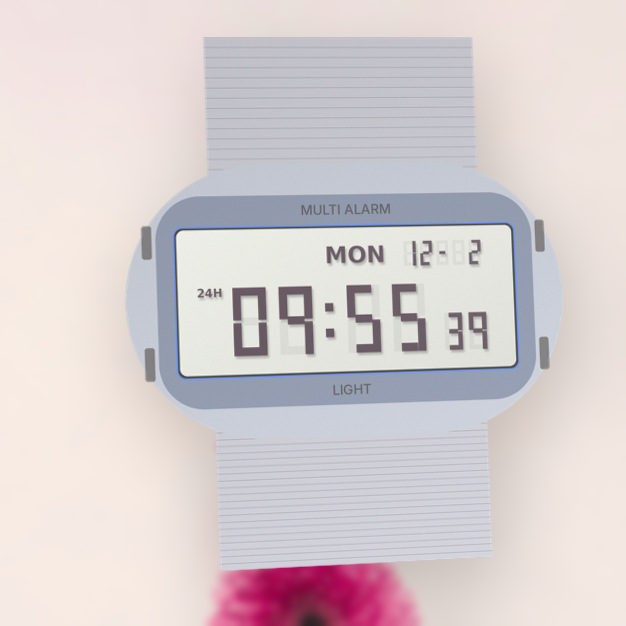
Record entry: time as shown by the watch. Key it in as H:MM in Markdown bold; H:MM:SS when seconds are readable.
**9:55:39**
